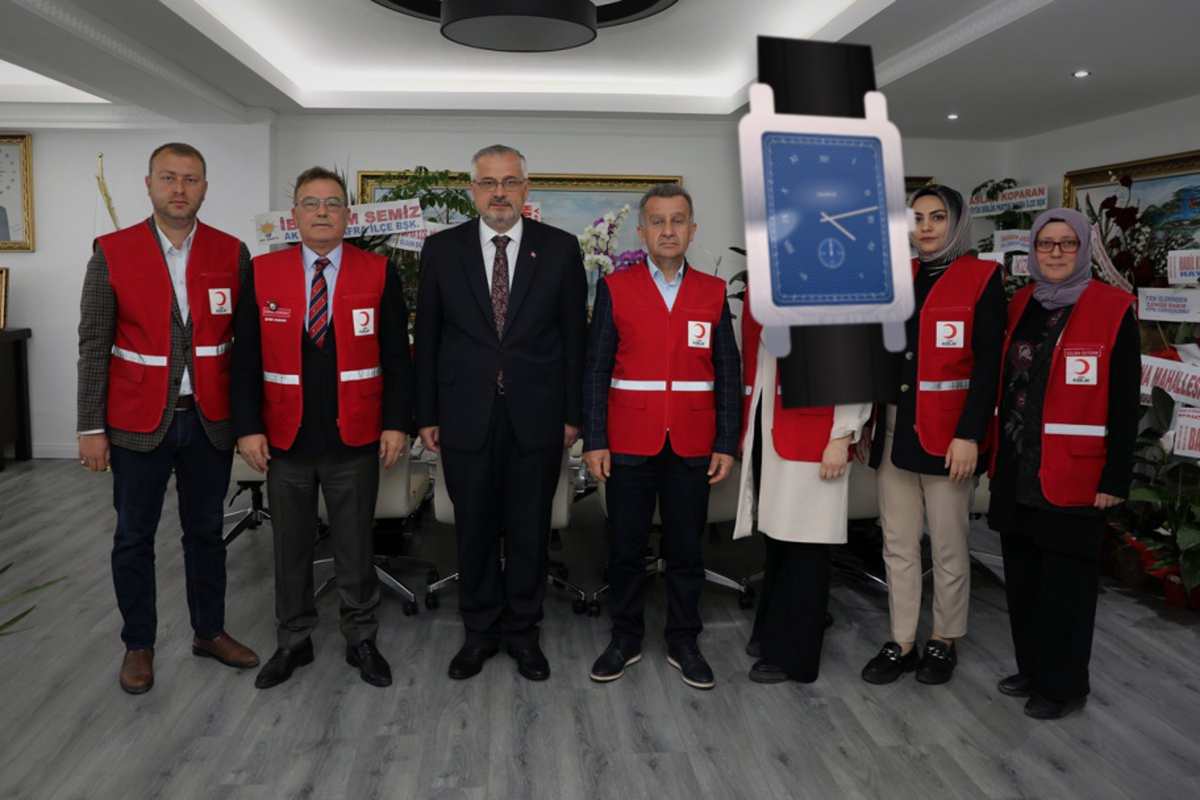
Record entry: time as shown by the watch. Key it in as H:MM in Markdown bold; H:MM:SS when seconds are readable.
**4:13**
